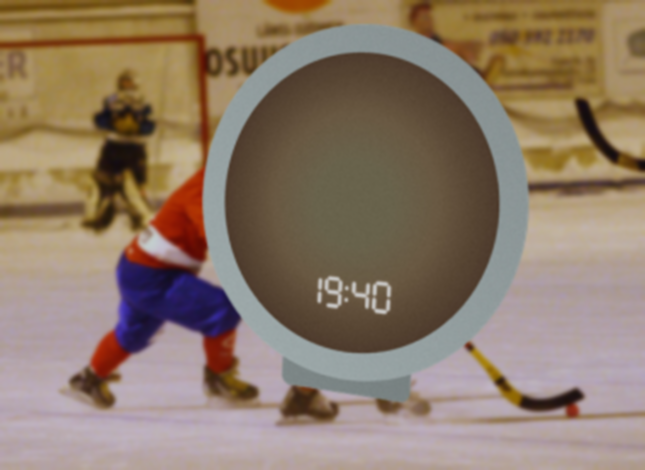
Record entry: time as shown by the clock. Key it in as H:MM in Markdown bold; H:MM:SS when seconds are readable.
**19:40**
